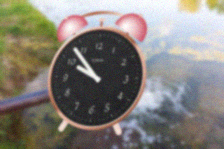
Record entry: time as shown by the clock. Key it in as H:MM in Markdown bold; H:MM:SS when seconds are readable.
**9:53**
